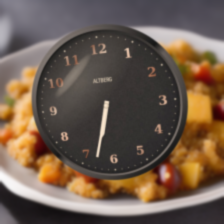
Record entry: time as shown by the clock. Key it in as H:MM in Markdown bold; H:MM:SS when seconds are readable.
**6:33**
